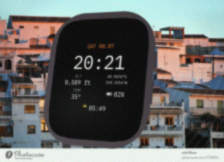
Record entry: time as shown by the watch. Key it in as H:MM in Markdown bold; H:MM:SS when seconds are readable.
**20:21**
